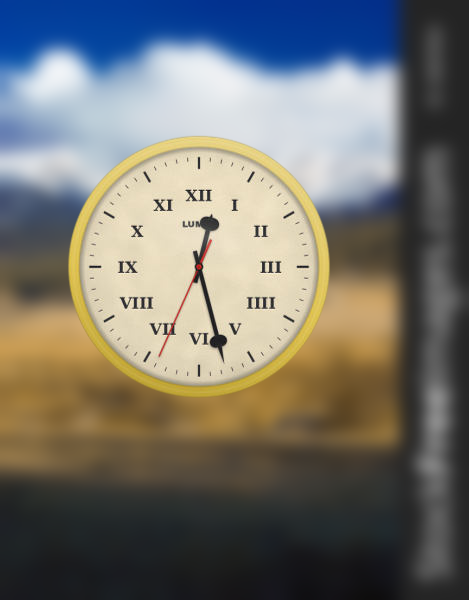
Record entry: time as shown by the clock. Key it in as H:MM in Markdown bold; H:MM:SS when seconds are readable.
**12:27:34**
